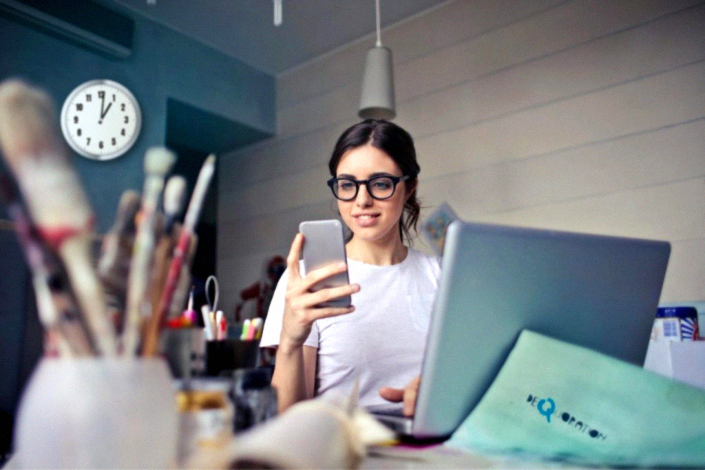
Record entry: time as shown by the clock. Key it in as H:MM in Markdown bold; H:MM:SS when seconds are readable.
**1:01**
